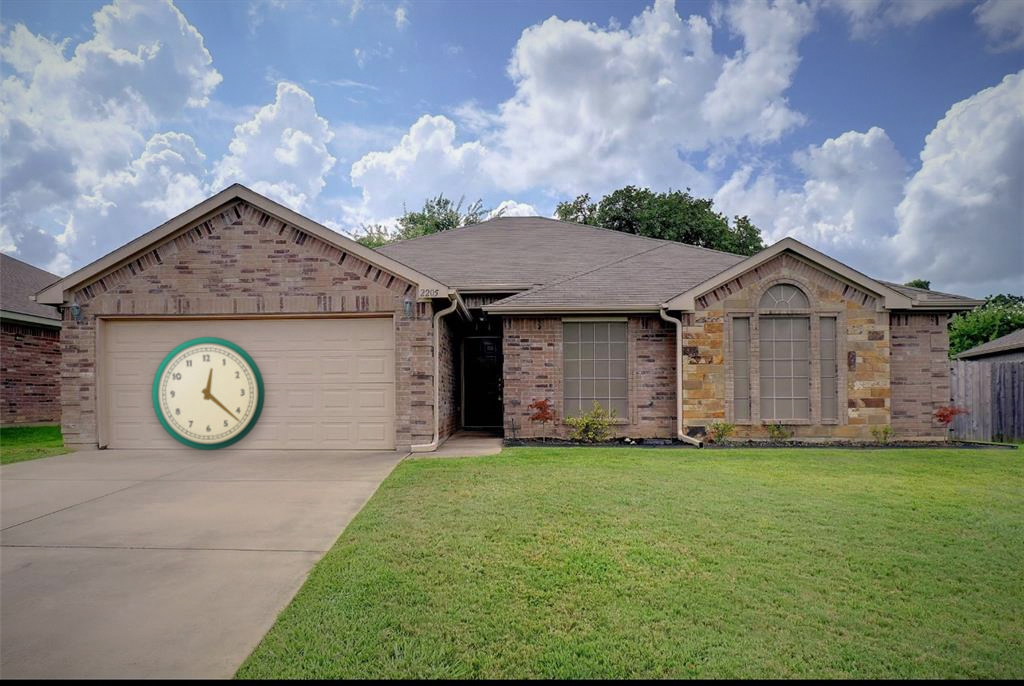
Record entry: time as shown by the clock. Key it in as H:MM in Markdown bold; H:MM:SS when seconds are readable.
**12:22**
